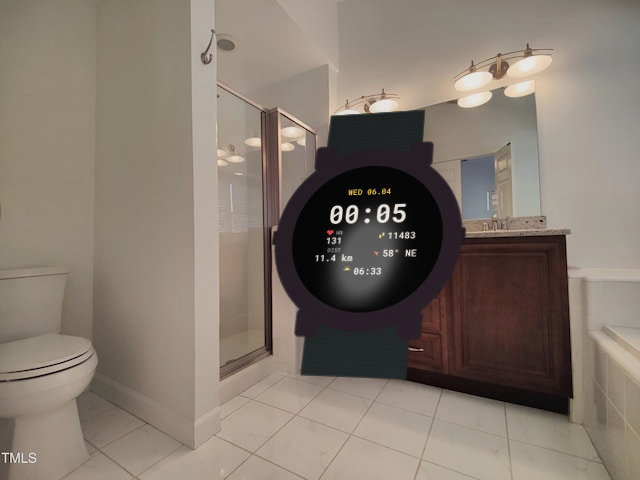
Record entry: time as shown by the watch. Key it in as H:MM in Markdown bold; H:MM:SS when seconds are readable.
**0:05**
